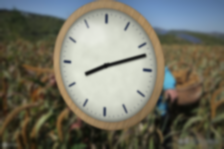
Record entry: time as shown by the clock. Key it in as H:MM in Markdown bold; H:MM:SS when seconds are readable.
**8:12**
